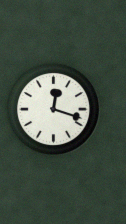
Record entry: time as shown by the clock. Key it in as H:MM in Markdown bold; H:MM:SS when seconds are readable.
**12:18**
